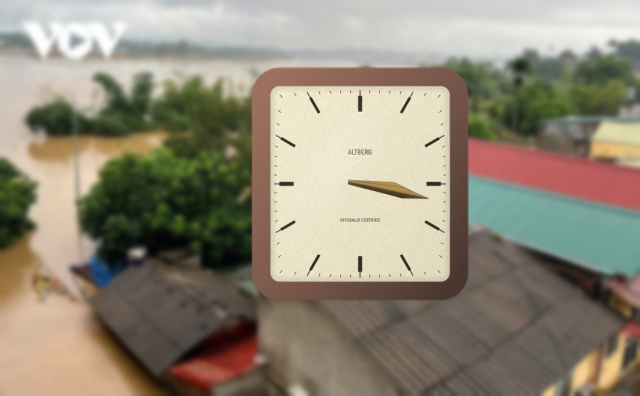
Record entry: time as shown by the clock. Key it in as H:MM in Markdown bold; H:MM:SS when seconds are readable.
**3:17**
